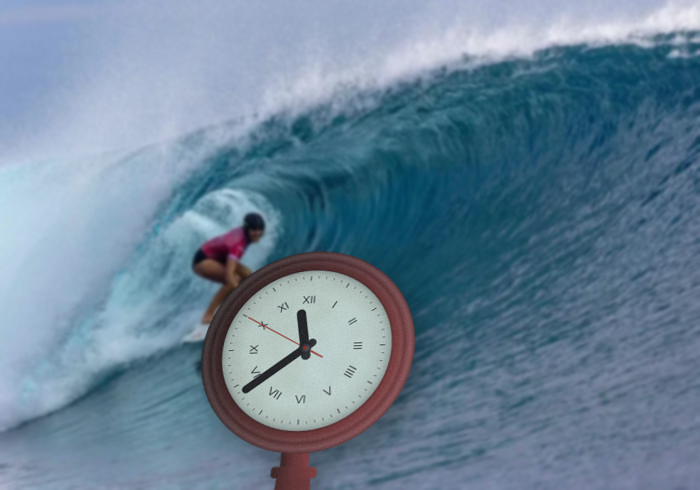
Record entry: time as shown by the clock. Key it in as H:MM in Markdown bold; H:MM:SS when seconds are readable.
**11:38:50**
